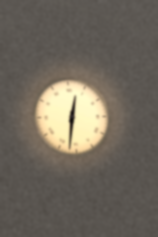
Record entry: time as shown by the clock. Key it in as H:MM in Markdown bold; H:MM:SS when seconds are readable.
**12:32**
